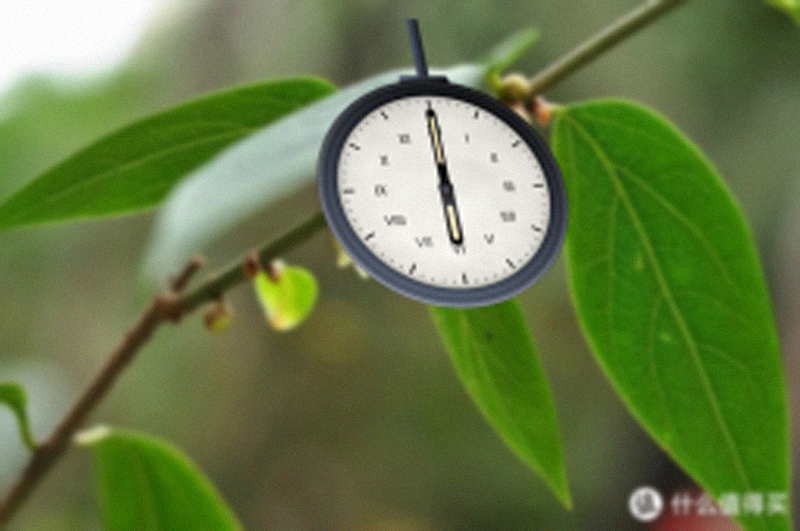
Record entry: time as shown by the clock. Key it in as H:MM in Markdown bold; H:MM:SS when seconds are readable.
**6:00**
